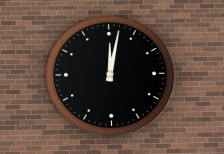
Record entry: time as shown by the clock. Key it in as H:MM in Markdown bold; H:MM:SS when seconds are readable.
**12:02**
